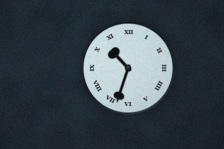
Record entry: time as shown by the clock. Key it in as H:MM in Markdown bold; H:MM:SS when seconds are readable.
**10:33**
